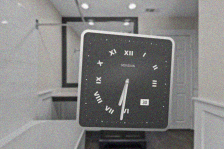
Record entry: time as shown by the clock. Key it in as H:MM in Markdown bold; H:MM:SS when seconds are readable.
**6:31**
